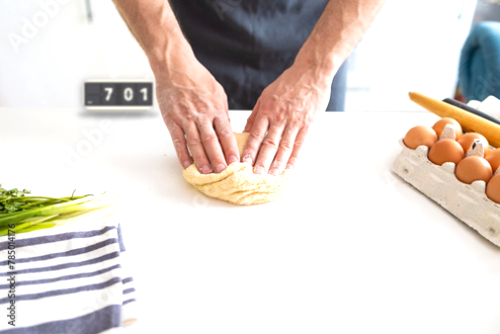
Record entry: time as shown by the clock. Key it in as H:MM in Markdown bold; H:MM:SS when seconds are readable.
**7:01**
